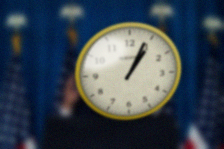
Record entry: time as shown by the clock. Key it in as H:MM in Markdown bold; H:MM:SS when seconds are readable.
**1:04**
